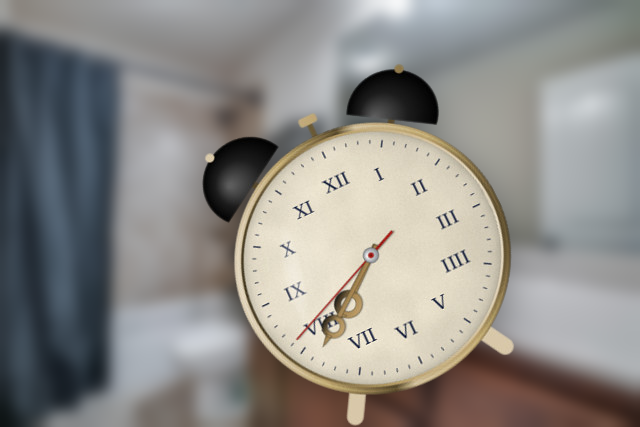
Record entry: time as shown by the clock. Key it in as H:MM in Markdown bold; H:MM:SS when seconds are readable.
**7:38:41**
